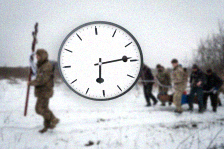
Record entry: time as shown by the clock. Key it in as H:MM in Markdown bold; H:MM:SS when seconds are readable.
**6:14**
